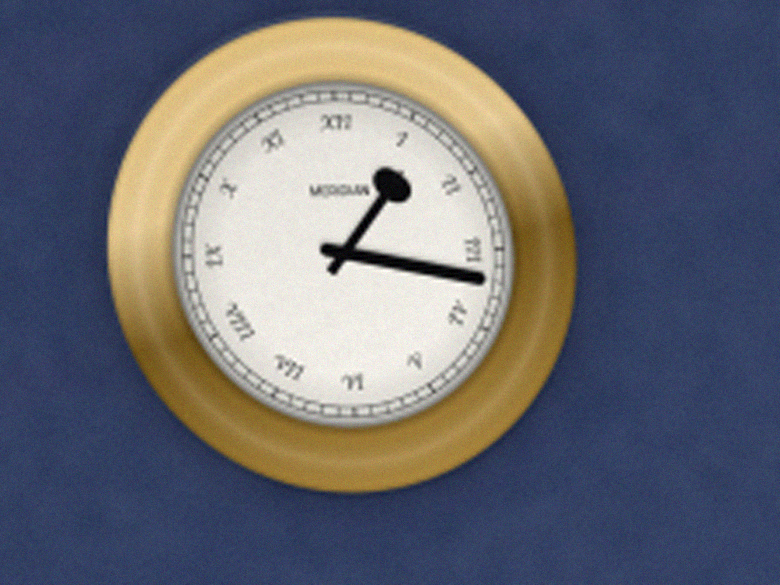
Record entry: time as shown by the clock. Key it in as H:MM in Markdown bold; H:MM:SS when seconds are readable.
**1:17**
